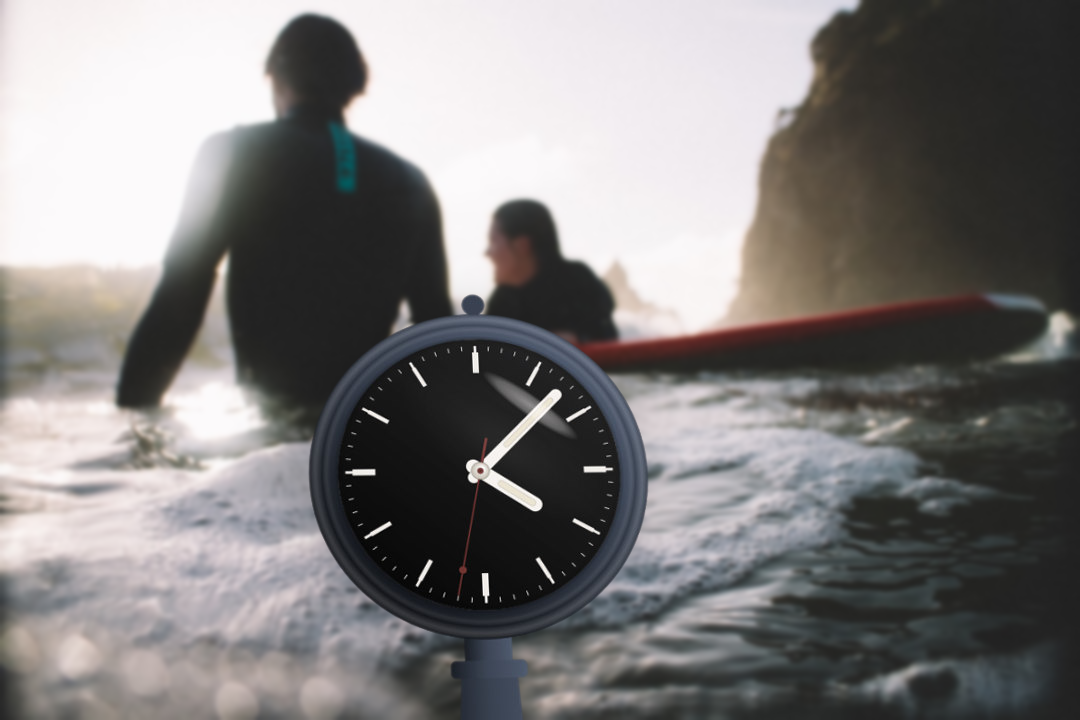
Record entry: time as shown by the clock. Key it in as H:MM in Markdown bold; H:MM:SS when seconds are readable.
**4:07:32**
